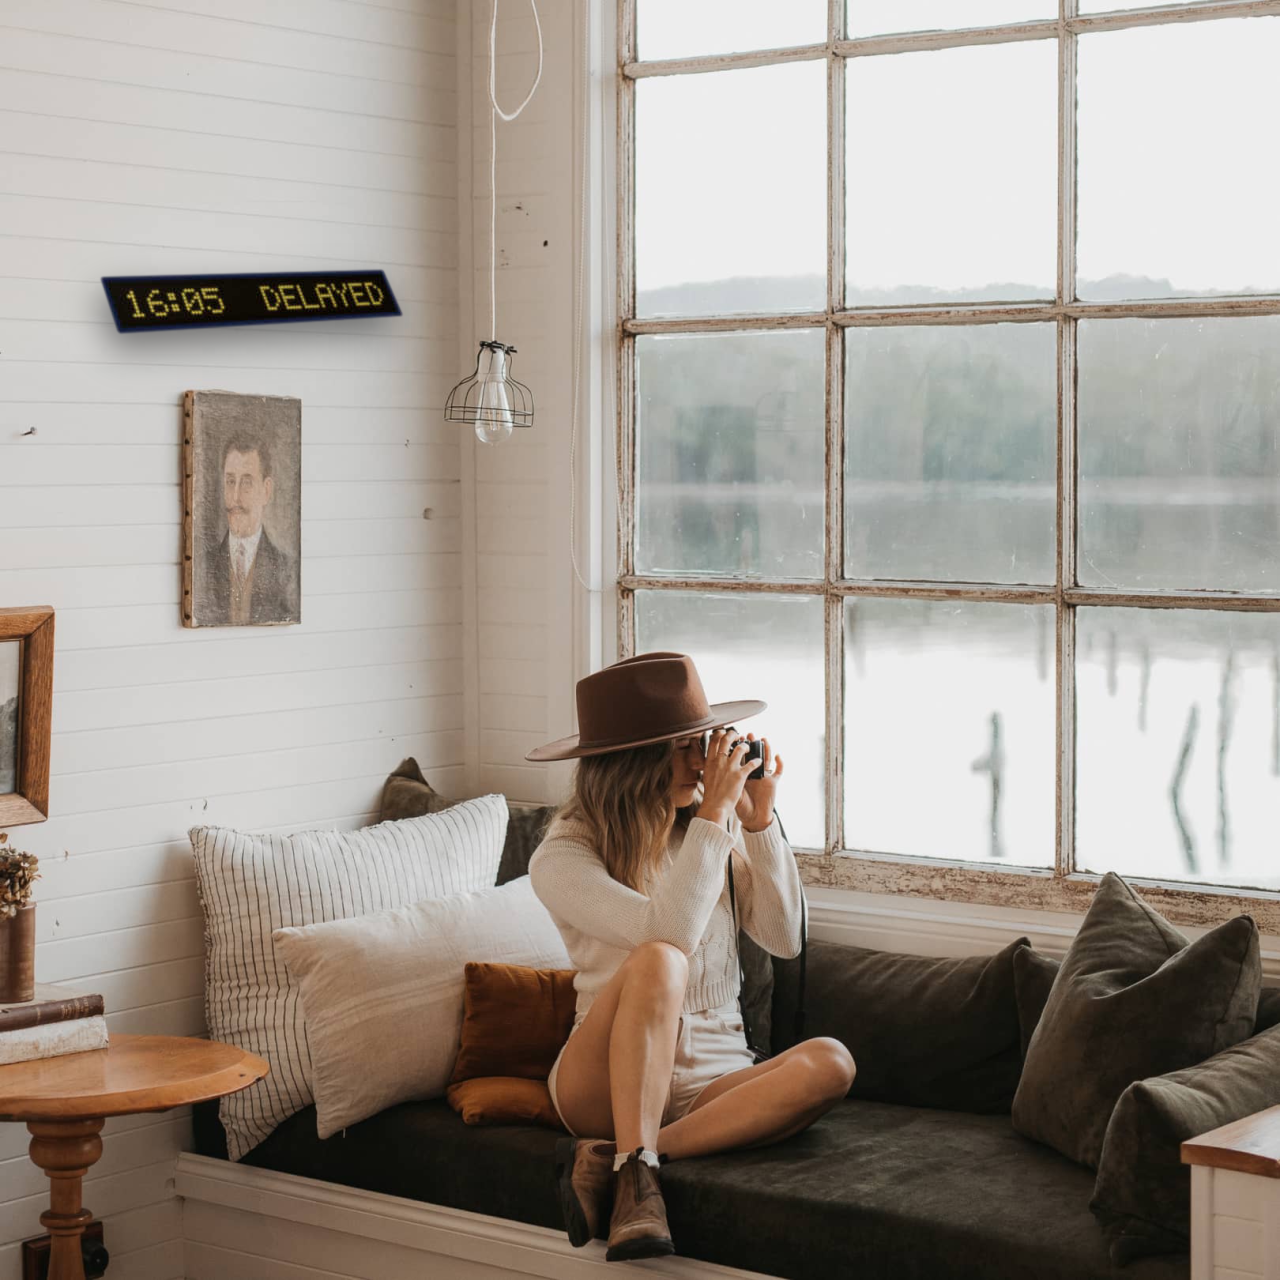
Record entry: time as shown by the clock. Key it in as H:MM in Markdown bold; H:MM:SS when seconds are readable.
**16:05**
